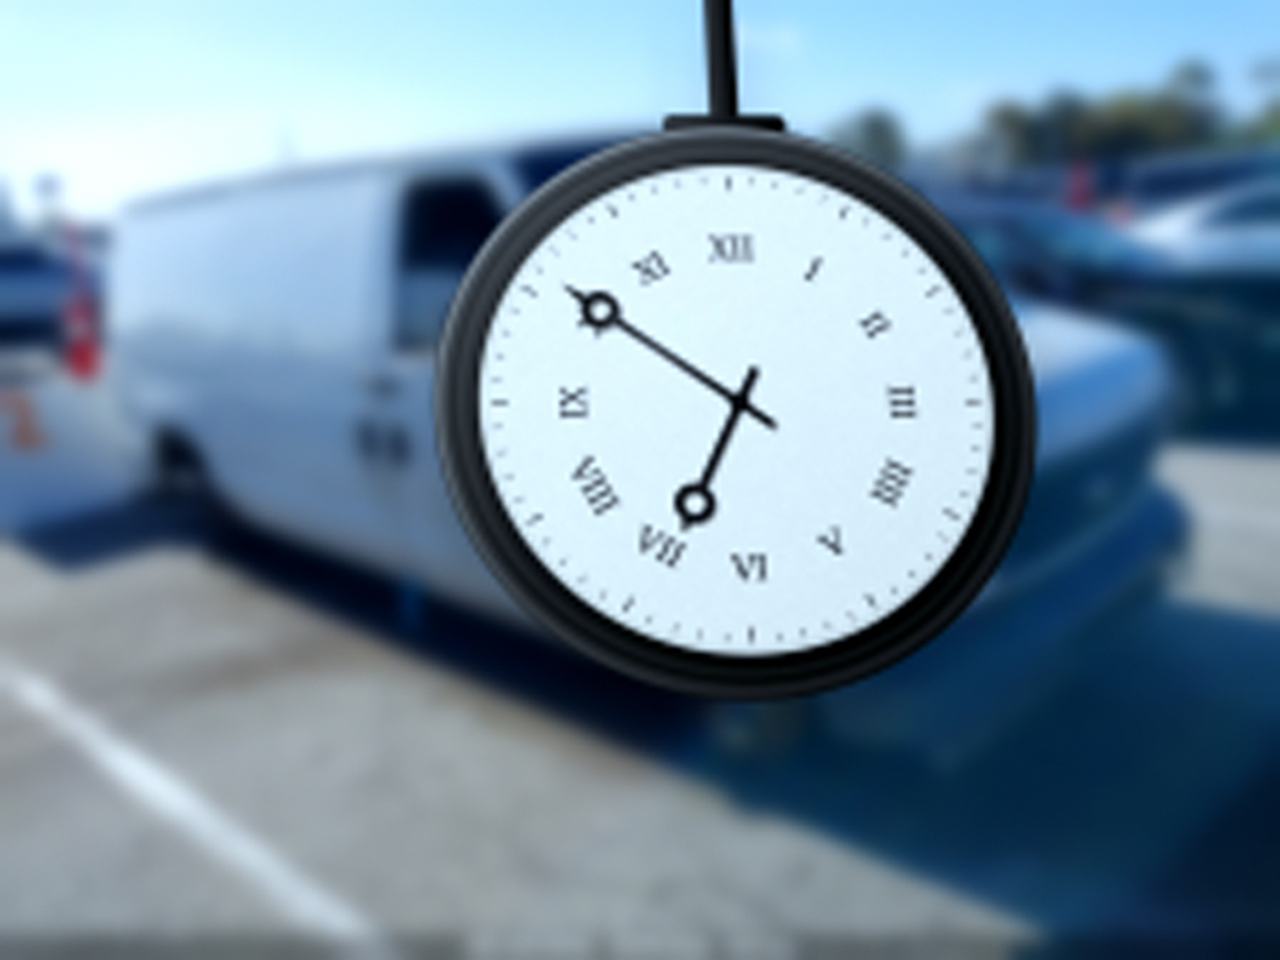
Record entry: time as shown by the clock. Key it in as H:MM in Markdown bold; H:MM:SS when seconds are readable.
**6:51**
